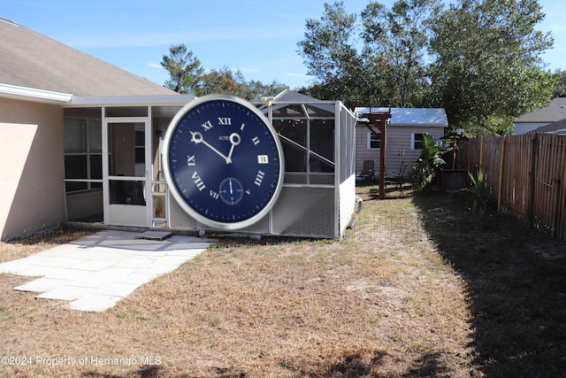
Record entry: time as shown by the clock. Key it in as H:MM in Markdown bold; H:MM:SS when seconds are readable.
**12:51**
